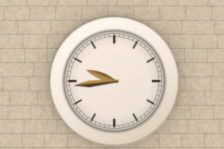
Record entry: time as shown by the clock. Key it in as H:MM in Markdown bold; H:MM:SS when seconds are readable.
**9:44**
